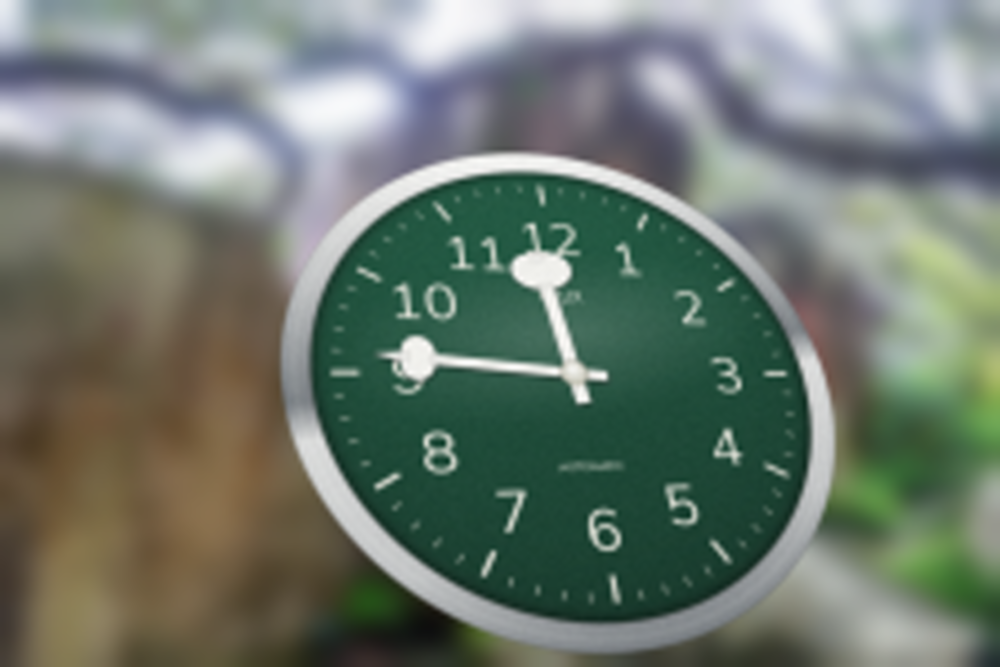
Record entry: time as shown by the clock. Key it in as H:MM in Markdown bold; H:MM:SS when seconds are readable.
**11:46**
